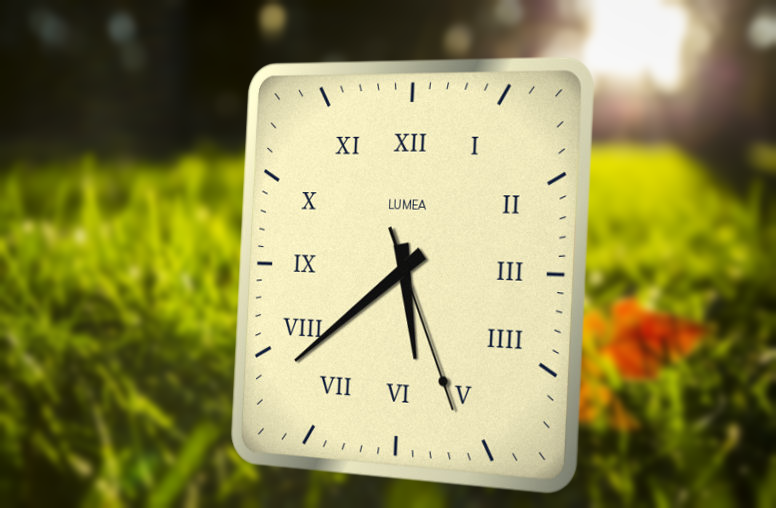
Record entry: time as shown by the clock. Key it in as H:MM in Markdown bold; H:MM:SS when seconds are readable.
**5:38:26**
